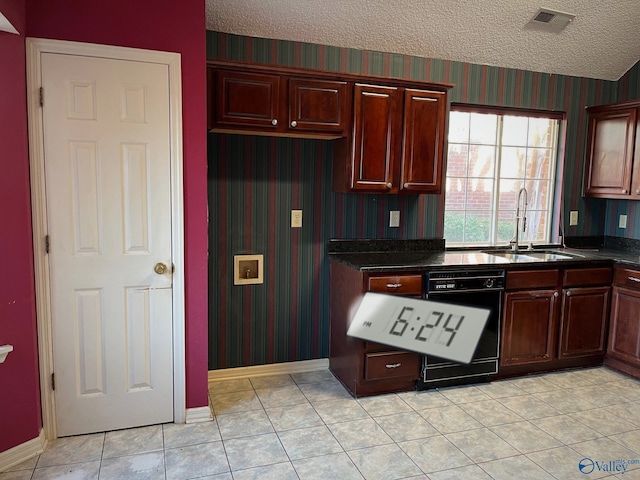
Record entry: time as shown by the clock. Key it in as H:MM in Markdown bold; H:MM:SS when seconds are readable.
**6:24**
